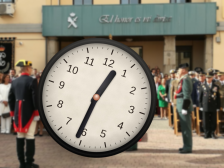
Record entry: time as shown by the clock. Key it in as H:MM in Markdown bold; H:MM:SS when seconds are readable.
**12:31**
